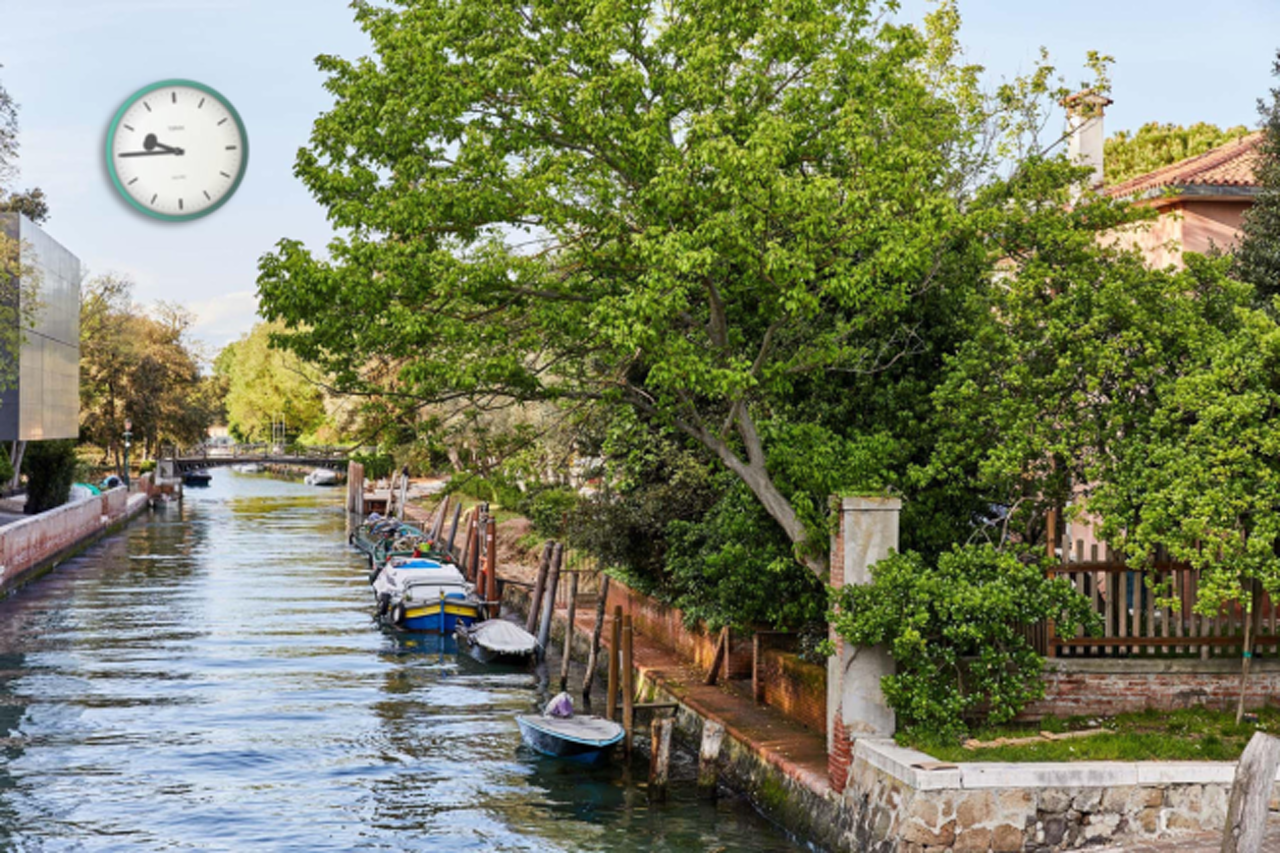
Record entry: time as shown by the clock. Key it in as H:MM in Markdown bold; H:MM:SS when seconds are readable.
**9:45**
